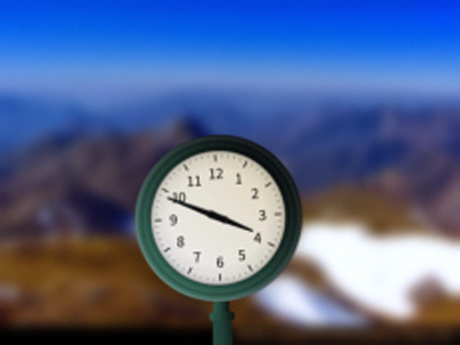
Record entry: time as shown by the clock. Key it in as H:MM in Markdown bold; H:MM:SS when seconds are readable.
**3:49**
